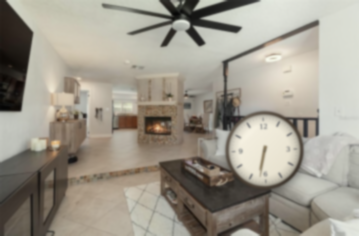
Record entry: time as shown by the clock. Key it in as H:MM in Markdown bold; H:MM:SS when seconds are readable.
**6:32**
